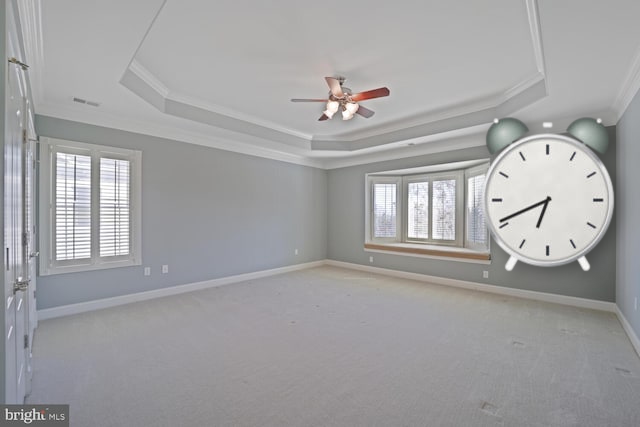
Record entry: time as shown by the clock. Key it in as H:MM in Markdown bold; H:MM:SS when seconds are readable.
**6:41**
